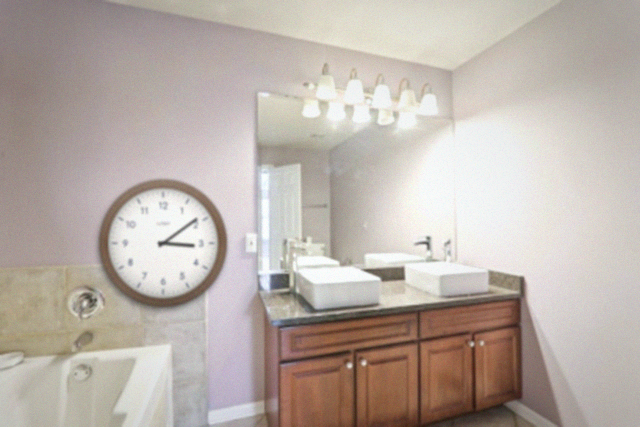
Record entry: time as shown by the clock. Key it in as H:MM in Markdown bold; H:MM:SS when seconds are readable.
**3:09**
